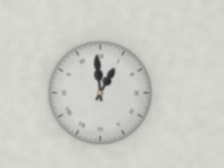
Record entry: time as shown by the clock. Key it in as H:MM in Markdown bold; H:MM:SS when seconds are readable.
**12:59**
